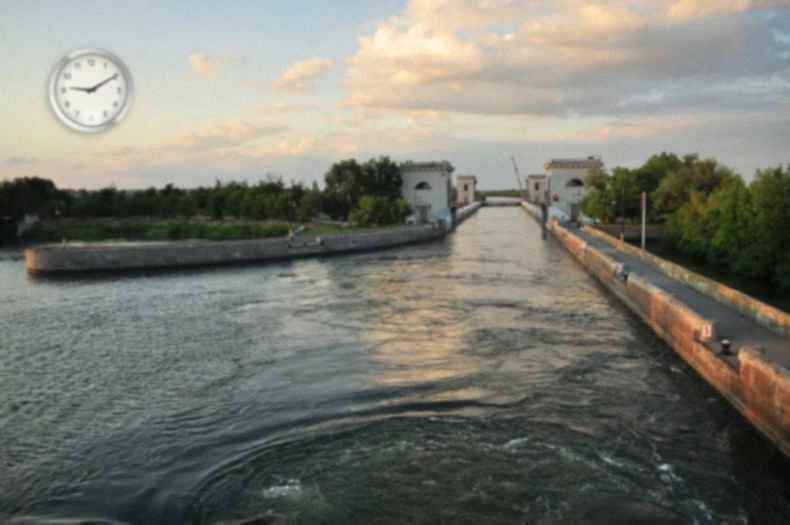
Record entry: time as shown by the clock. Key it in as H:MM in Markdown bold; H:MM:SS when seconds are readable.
**9:10**
